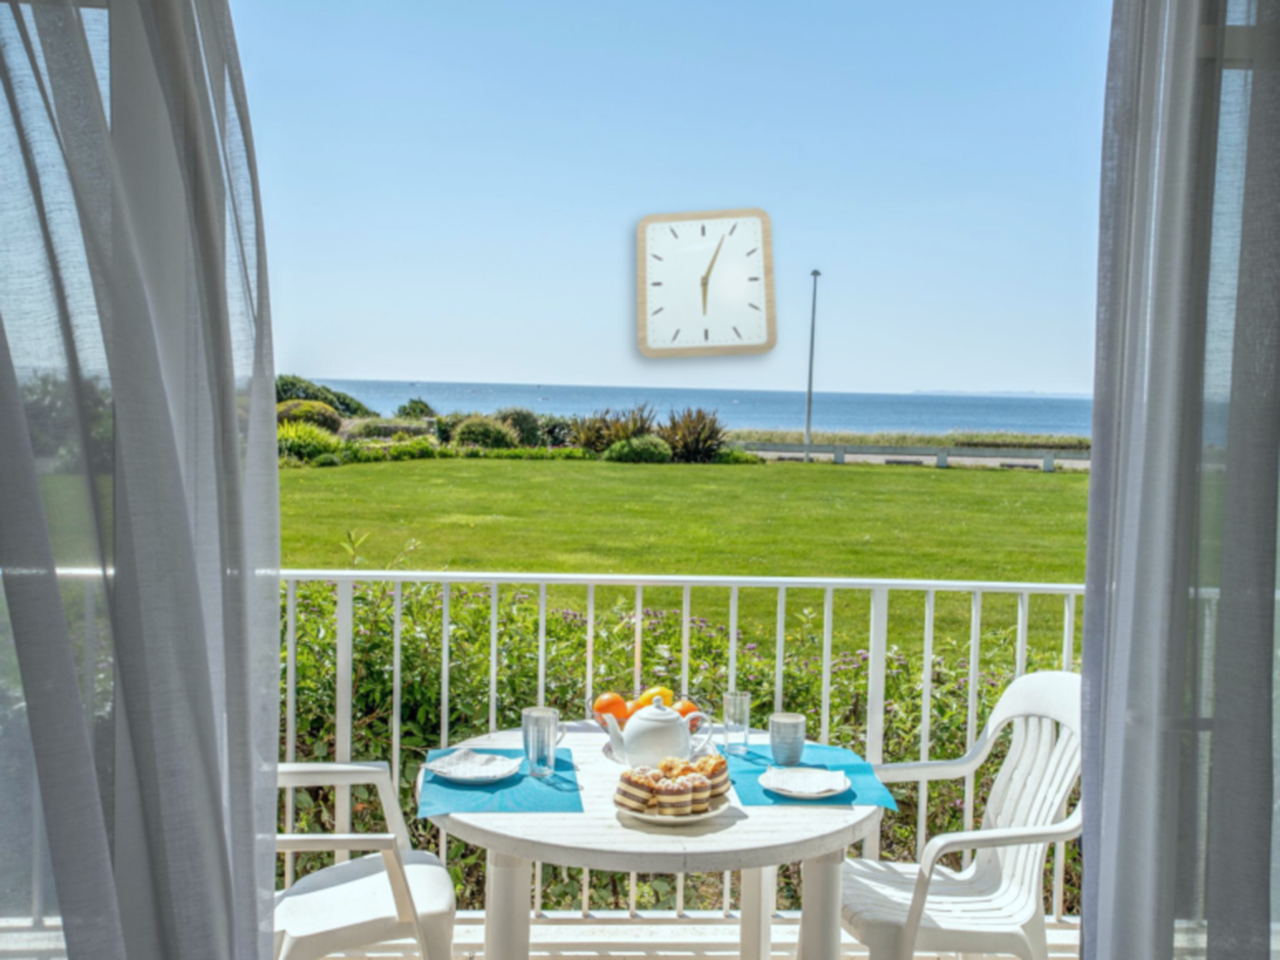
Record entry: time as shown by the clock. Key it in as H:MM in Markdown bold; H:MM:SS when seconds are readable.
**6:04**
